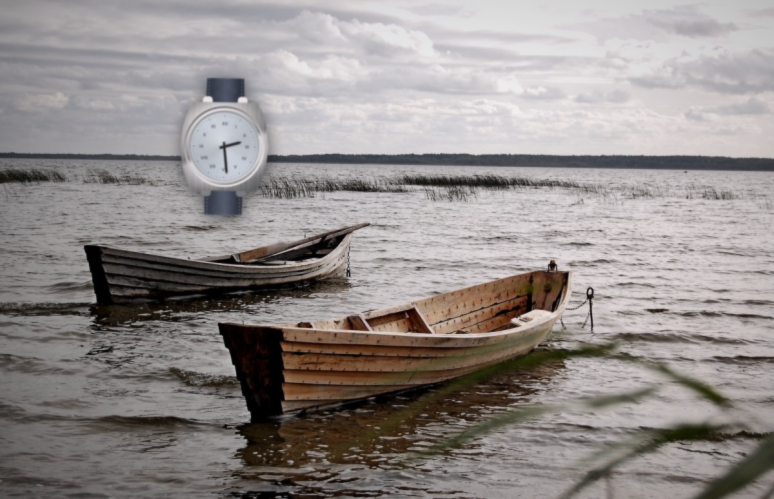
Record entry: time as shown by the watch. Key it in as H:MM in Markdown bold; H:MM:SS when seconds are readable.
**2:29**
